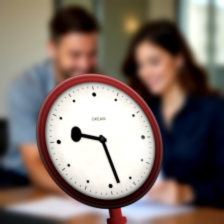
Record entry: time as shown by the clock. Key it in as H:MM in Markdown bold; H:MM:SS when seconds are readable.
**9:28**
